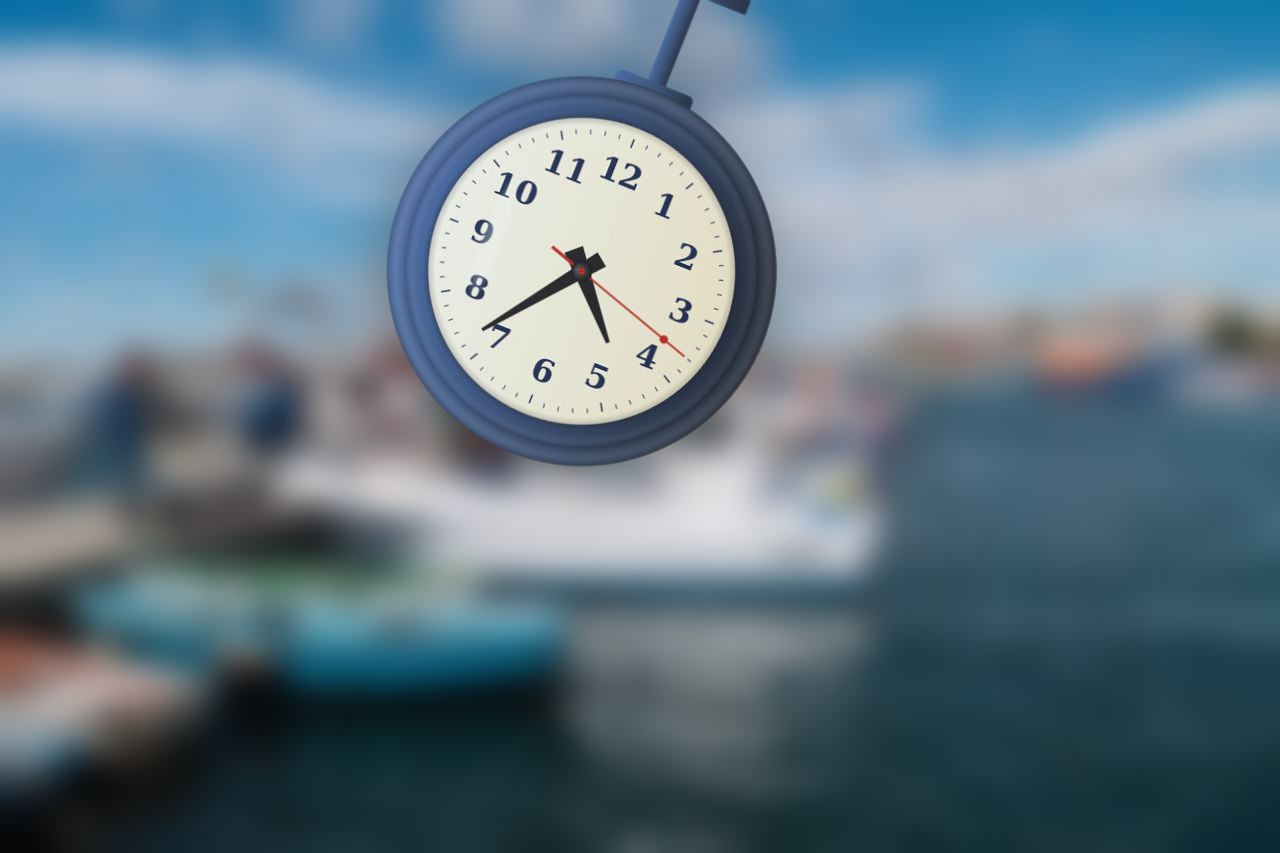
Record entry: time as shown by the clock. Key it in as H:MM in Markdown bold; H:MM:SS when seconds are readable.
**4:36:18**
